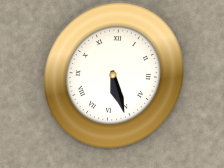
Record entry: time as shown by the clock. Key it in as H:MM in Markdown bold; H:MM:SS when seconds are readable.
**5:26**
